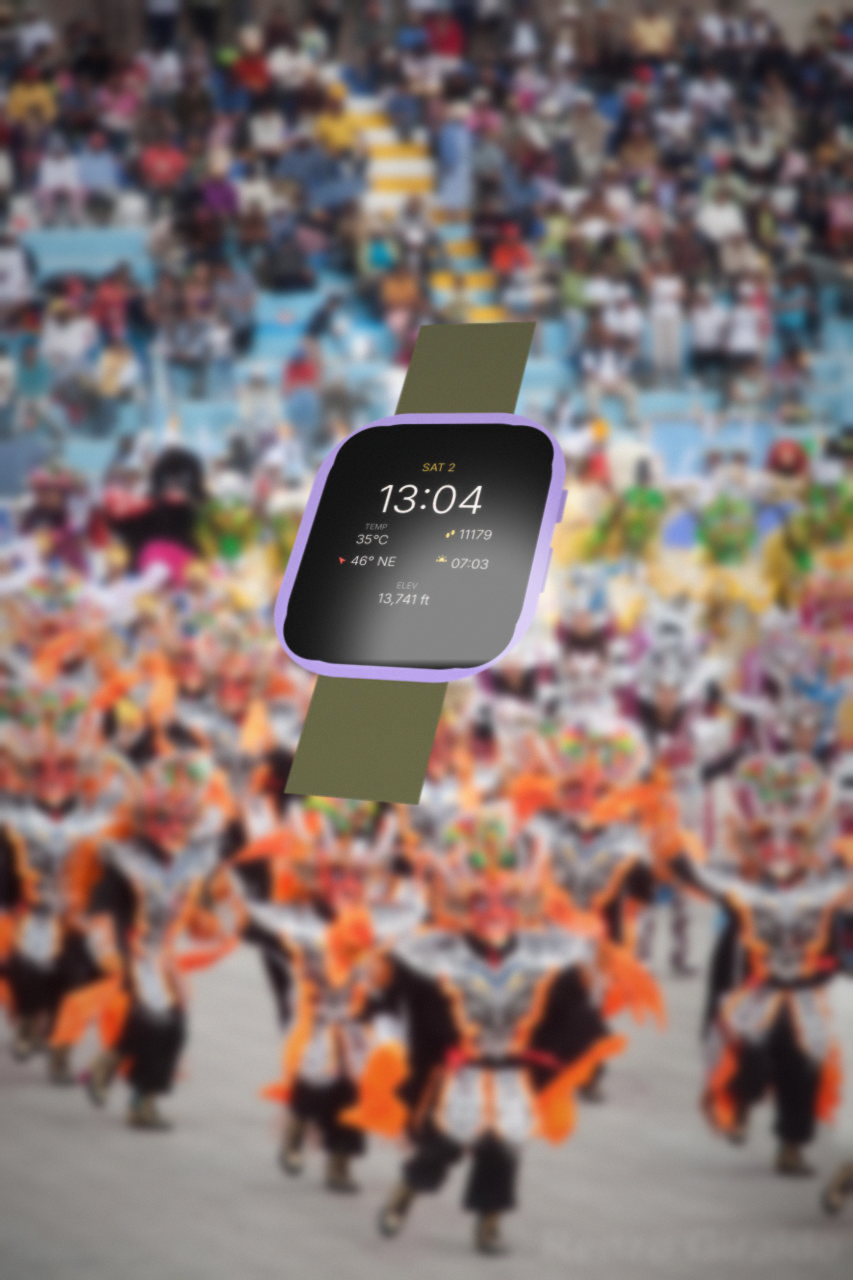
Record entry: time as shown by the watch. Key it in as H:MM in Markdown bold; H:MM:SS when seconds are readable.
**13:04**
